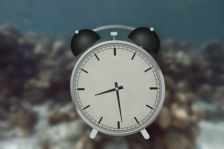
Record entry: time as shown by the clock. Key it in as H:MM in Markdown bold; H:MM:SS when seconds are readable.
**8:29**
